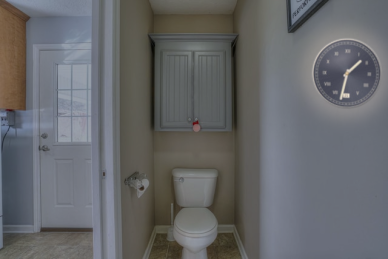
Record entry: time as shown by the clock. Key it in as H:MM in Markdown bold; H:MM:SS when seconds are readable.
**1:32**
